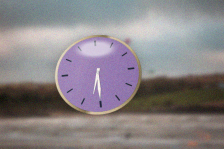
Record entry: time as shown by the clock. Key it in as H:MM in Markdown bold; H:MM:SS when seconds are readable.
**6:30**
